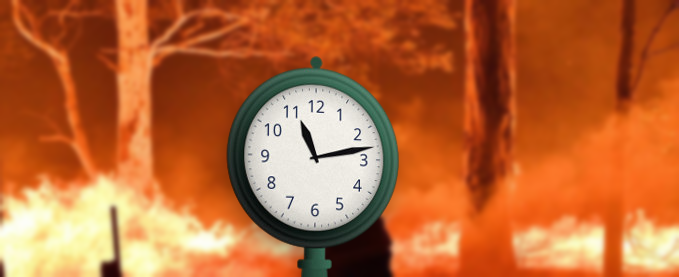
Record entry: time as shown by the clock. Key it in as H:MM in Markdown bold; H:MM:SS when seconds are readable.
**11:13**
